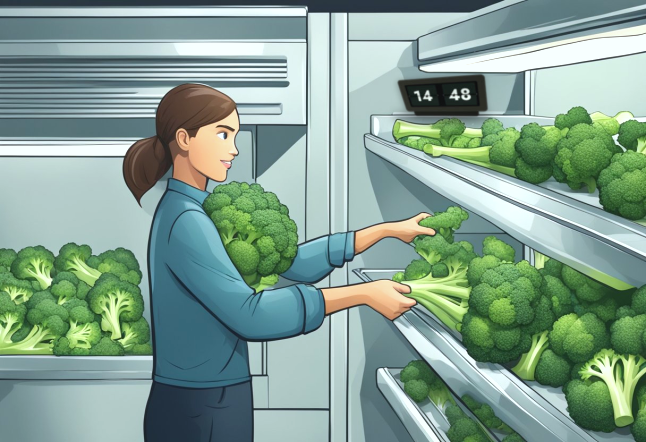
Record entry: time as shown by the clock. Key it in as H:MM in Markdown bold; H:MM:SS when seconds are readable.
**14:48**
